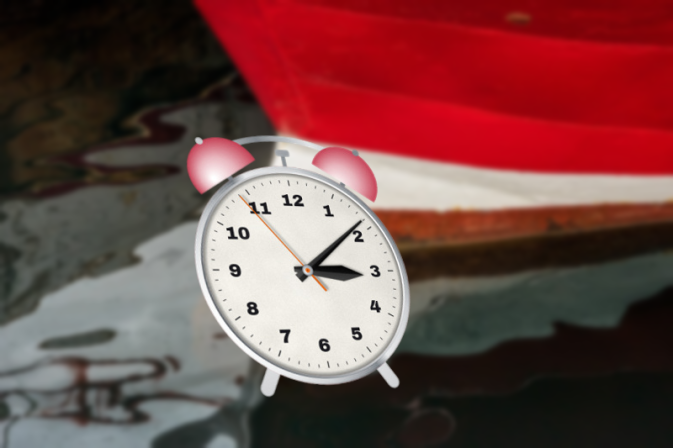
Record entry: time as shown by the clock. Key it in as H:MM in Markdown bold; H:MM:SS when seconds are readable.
**3:08:54**
